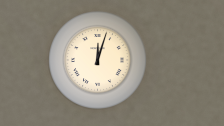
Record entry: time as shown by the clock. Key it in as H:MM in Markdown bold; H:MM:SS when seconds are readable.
**12:03**
